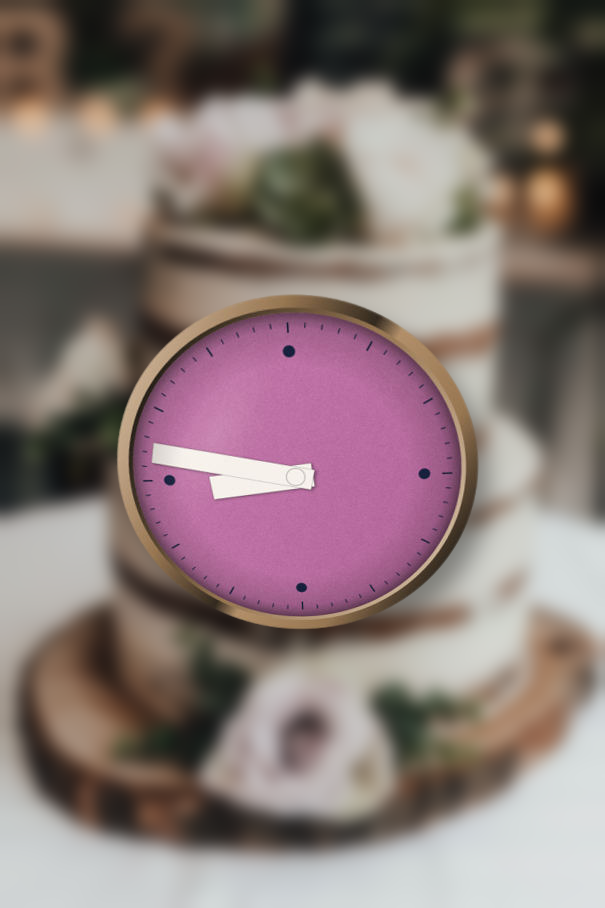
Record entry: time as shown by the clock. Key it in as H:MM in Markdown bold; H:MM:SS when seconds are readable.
**8:47**
